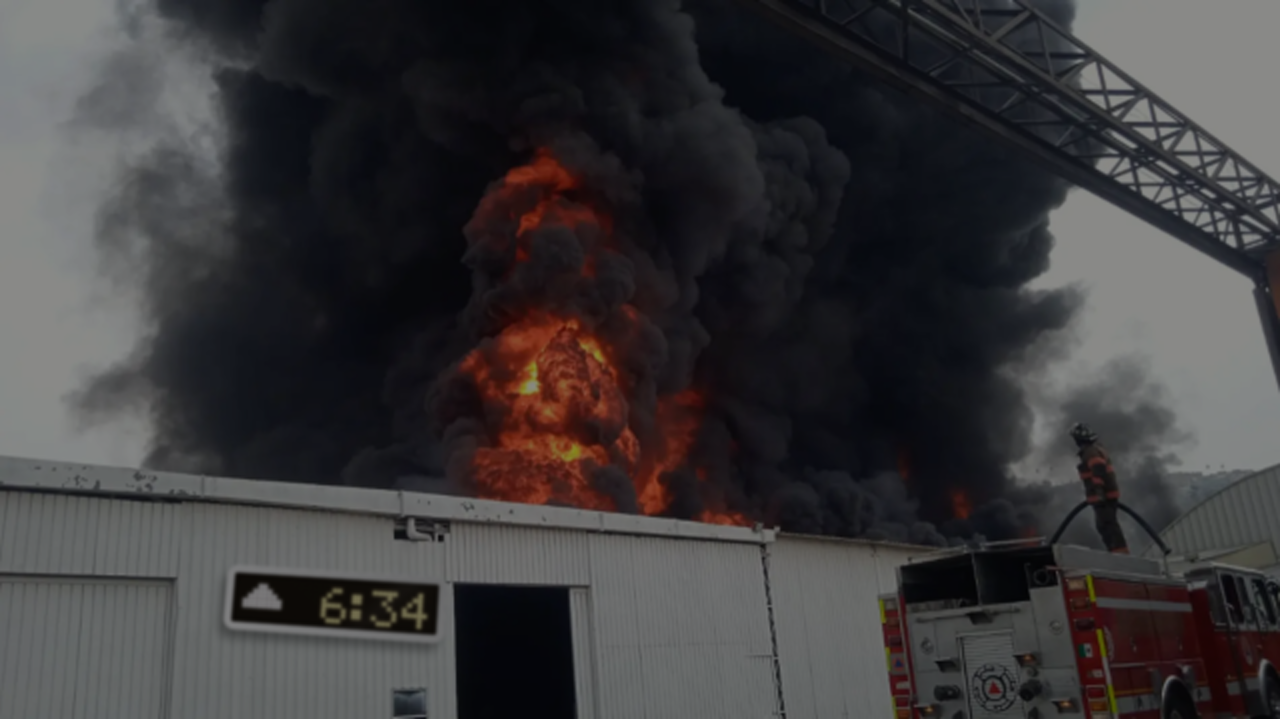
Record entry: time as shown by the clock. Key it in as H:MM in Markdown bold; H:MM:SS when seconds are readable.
**6:34**
